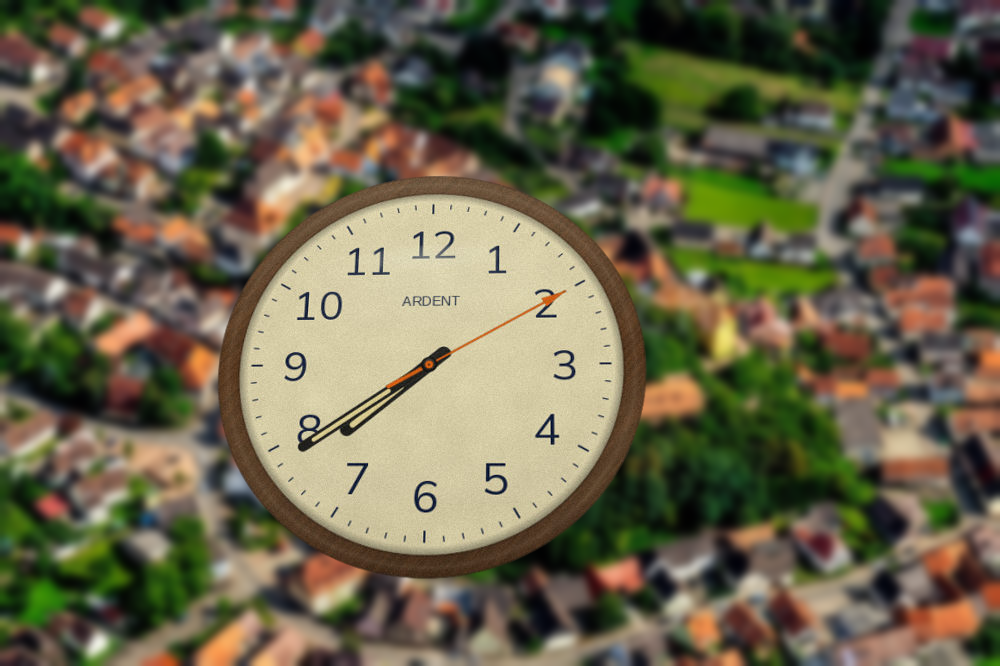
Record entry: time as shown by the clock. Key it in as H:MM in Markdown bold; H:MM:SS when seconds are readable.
**7:39:10**
